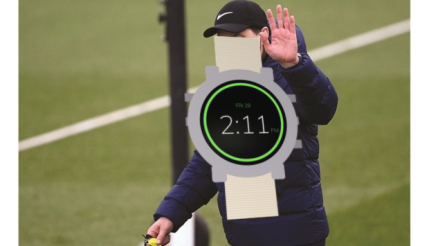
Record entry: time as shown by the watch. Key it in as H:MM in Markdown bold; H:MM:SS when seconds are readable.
**2:11**
